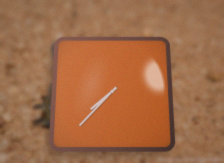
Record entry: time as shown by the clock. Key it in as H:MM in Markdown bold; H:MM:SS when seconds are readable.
**7:37**
